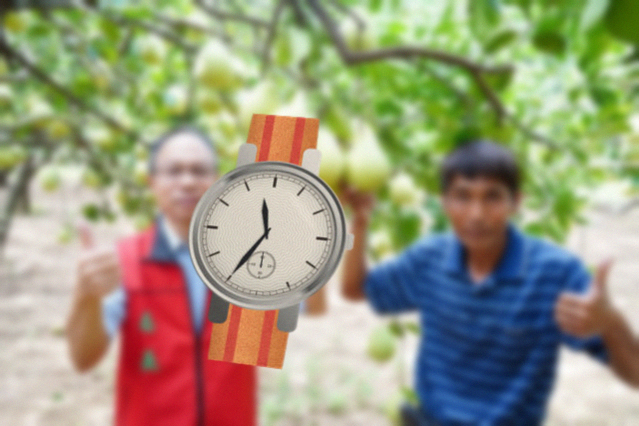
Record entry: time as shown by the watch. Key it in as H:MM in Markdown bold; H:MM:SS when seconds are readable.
**11:35**
